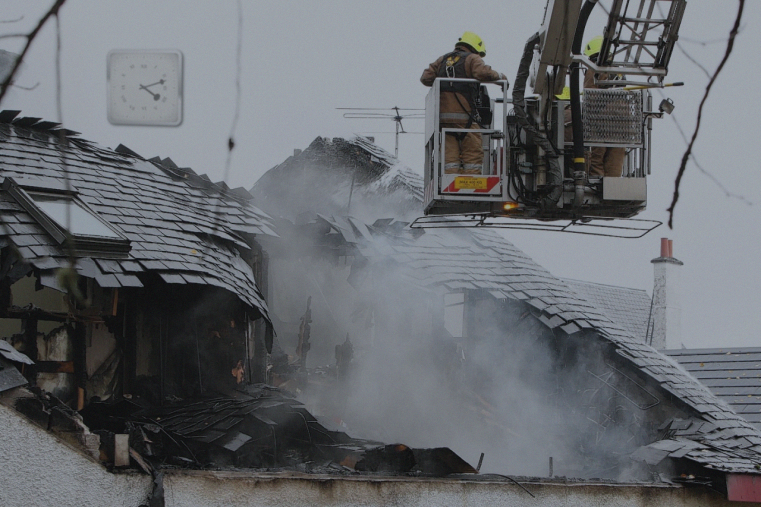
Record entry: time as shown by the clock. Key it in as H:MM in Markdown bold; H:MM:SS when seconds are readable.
**4:12**
